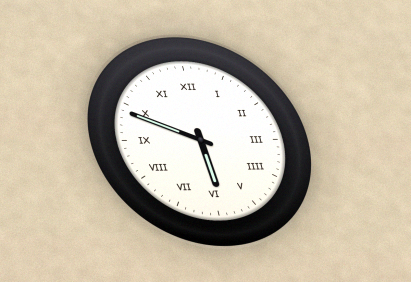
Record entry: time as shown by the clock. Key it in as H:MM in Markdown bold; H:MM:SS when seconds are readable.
**5:49**
